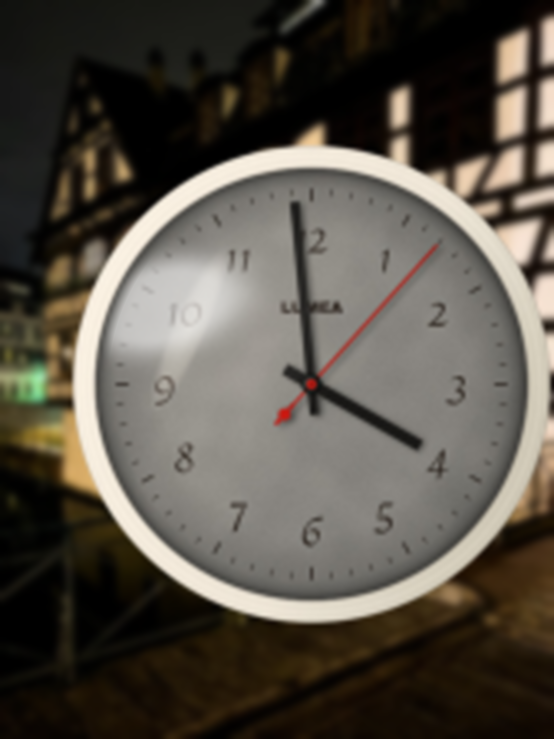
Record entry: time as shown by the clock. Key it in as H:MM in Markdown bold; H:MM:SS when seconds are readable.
**3:59:07**
